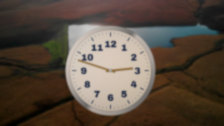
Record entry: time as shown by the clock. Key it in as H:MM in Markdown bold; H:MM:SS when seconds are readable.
**2:48**
